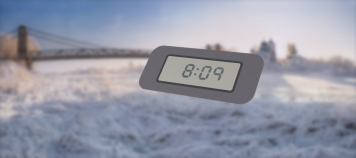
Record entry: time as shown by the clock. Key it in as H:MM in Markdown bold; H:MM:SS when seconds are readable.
**8:09**
